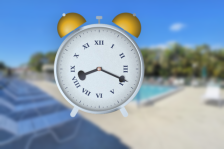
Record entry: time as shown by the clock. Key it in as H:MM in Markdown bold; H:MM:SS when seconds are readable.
**8:19**
